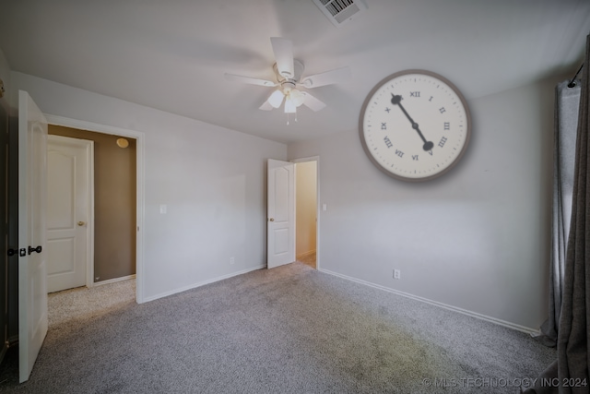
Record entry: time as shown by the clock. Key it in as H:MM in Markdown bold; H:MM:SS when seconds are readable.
**4:54**
